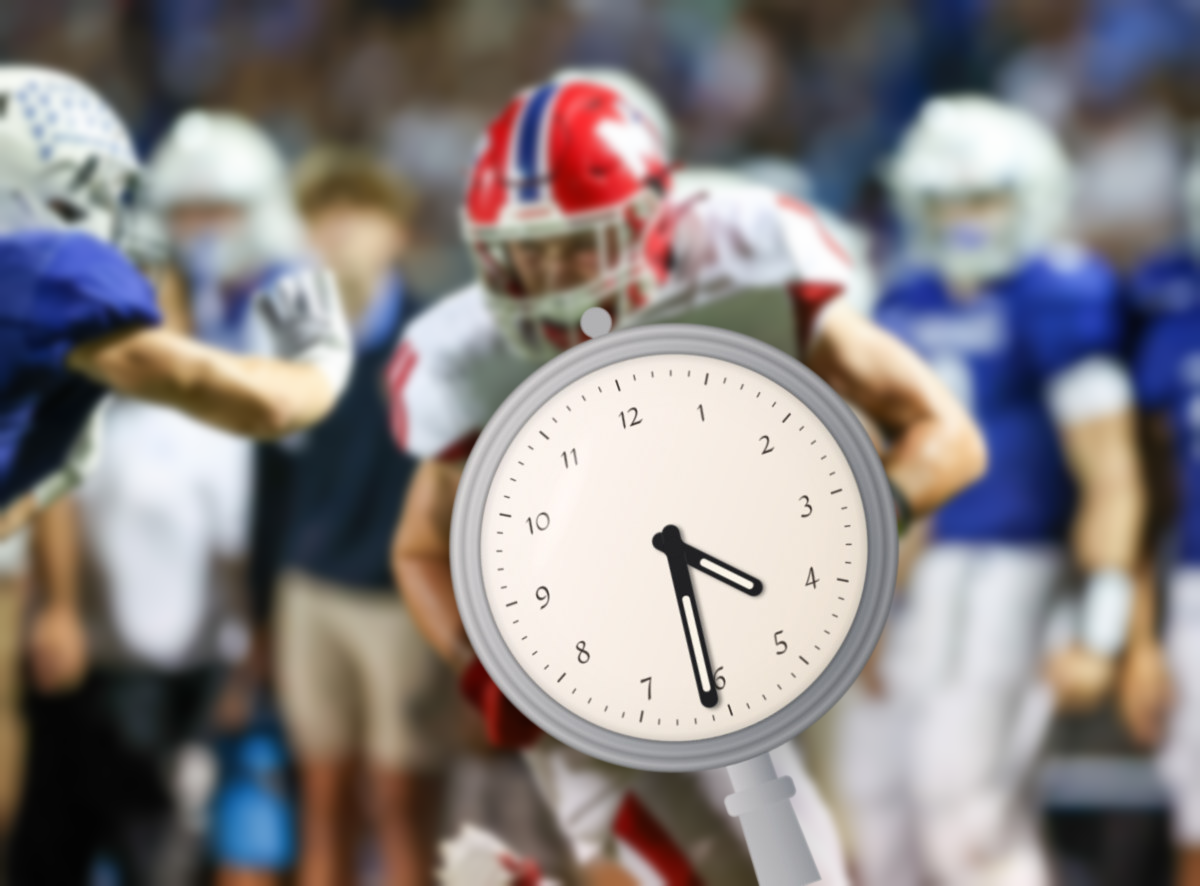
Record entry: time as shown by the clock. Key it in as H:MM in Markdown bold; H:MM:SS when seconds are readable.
**4:31**
